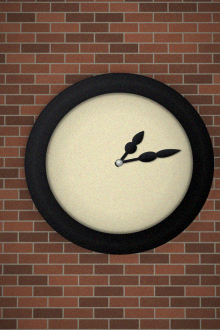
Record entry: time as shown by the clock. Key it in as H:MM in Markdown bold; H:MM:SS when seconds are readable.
**1:13**
